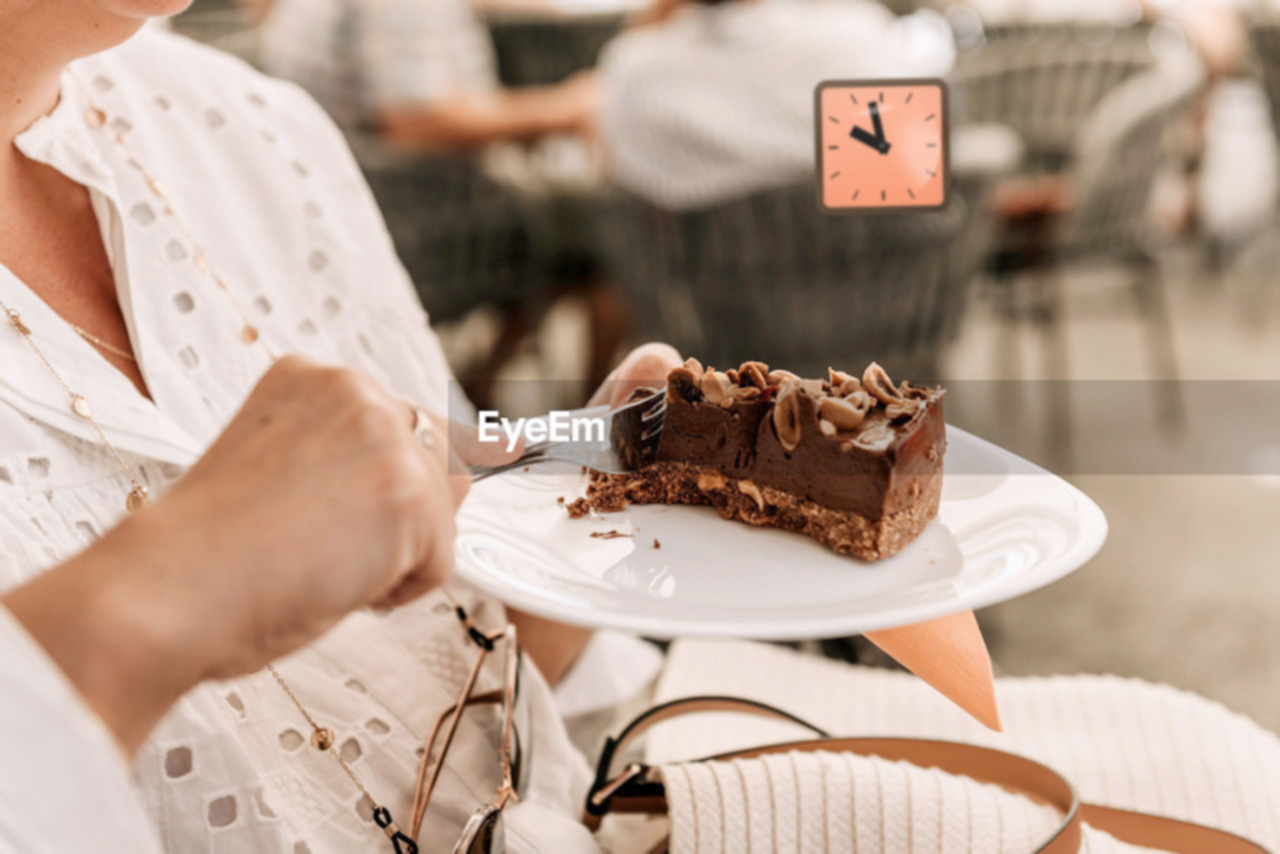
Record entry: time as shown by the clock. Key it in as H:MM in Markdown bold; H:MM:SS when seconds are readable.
**9:58**
